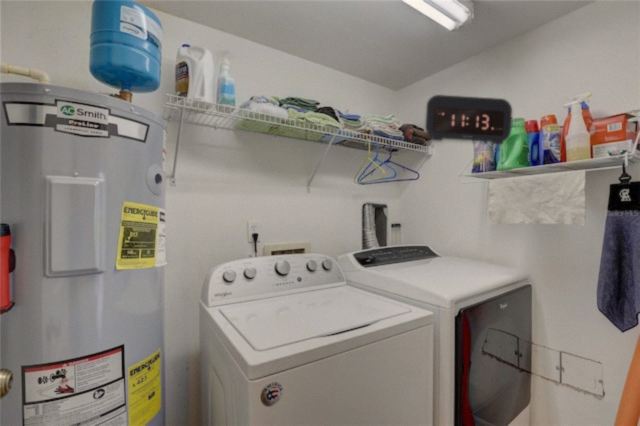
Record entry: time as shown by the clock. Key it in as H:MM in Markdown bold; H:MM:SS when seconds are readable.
**11:13**
